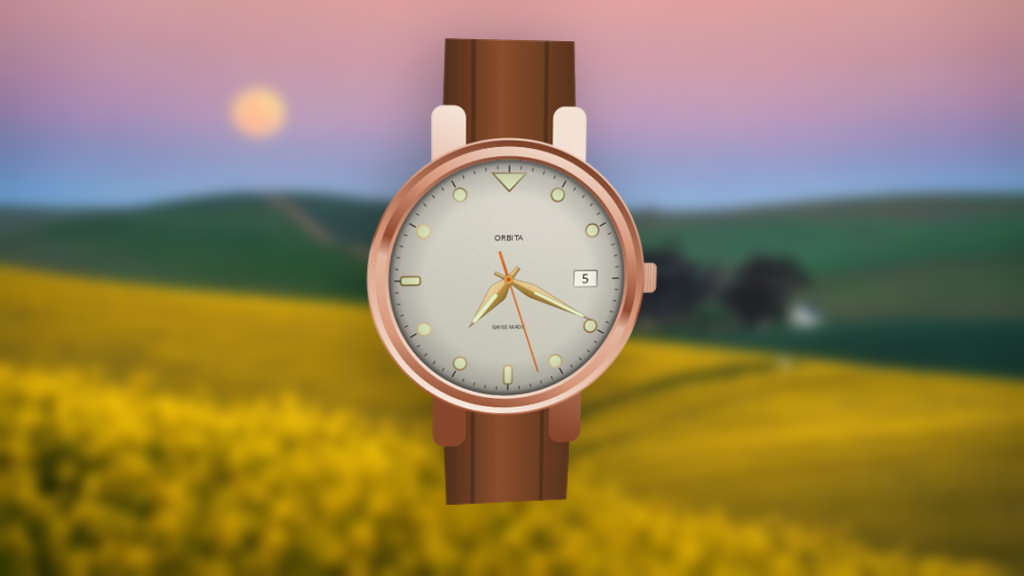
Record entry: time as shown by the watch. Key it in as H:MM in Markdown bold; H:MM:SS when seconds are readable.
**7:19:27**
